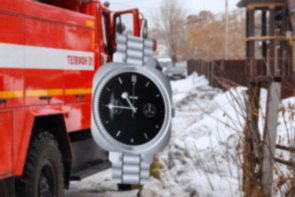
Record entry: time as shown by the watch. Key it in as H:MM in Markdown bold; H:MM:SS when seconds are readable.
**10:45**
